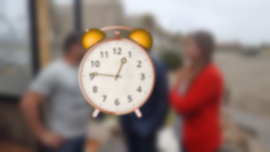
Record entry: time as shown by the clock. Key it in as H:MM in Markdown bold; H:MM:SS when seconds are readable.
**12:46**
